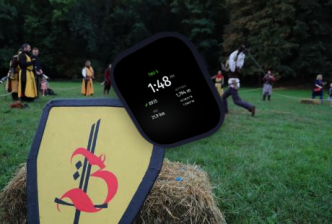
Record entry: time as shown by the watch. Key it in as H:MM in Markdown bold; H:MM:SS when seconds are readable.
**1:48**
